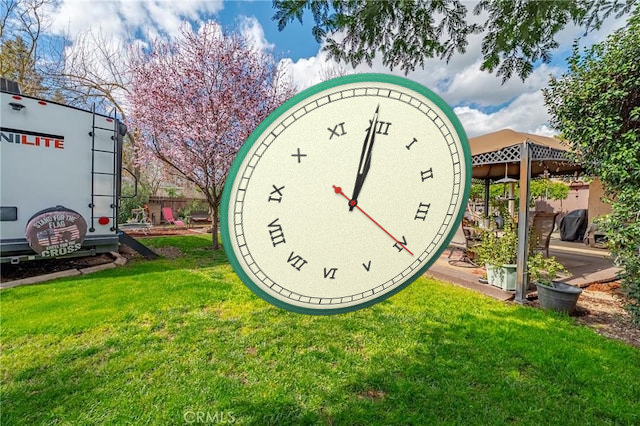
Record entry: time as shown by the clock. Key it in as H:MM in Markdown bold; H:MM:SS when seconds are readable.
**11:59:20**
